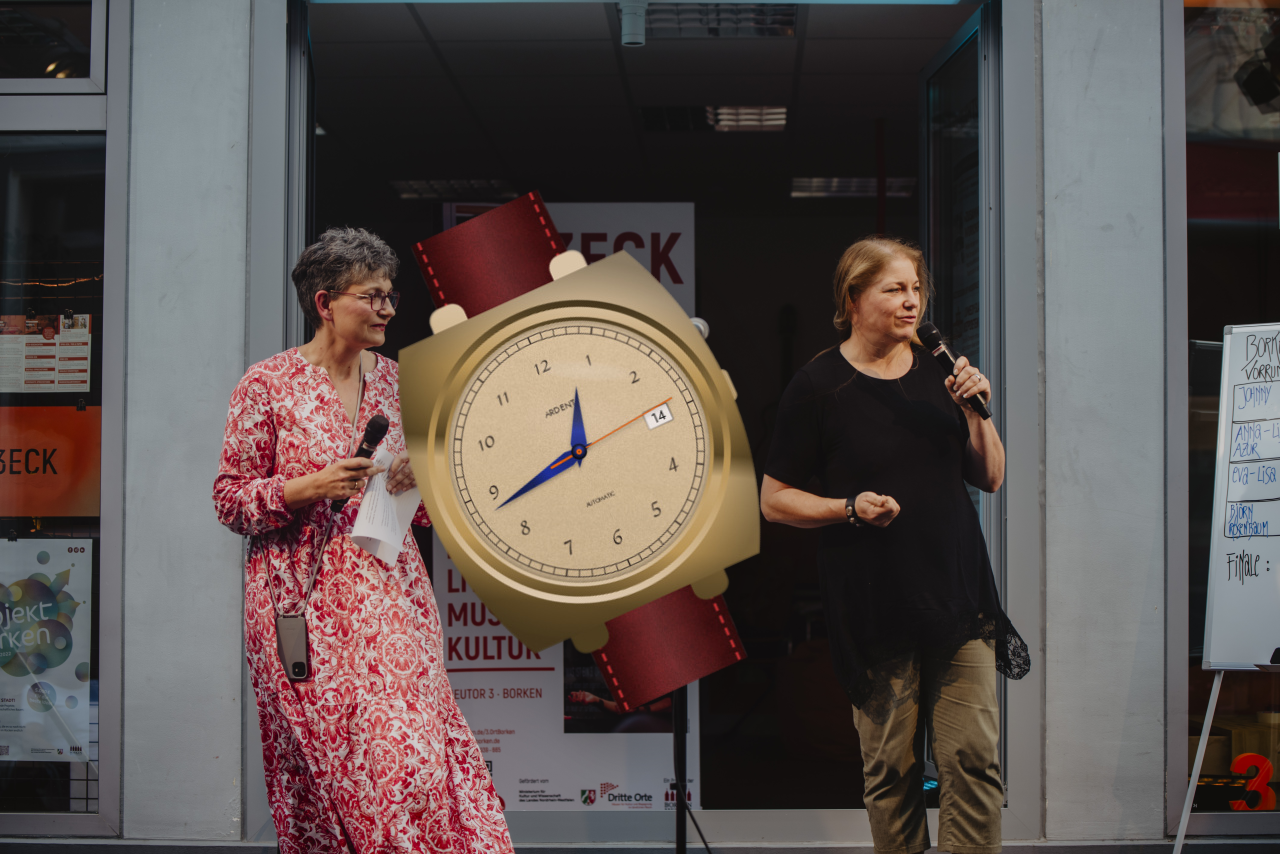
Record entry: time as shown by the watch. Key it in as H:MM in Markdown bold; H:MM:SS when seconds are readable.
**12:43:14**
